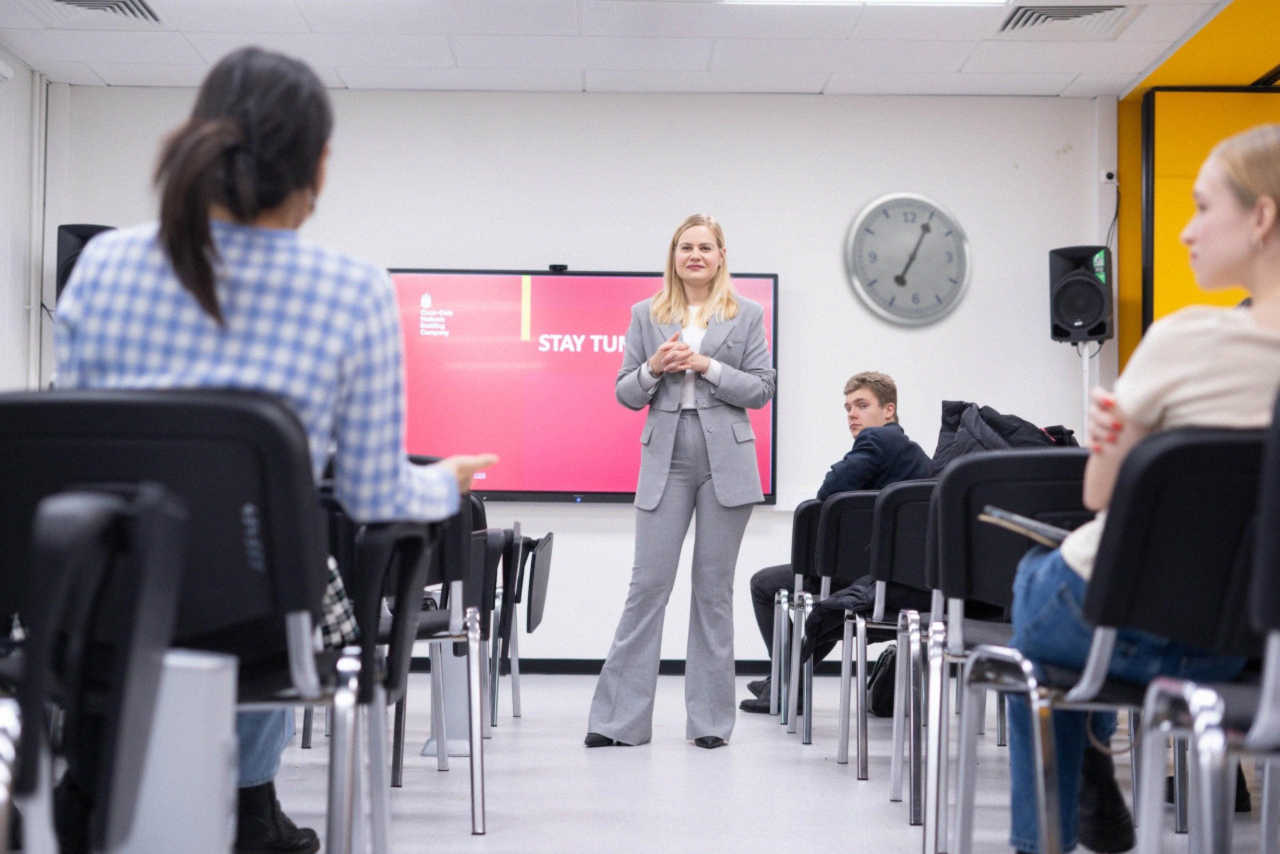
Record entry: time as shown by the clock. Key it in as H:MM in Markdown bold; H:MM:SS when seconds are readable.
**7:05**
